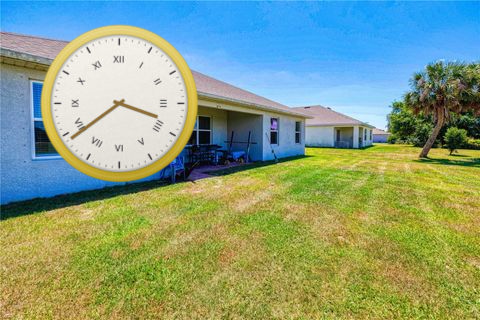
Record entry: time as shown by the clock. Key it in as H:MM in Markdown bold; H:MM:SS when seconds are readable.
**3:39**
